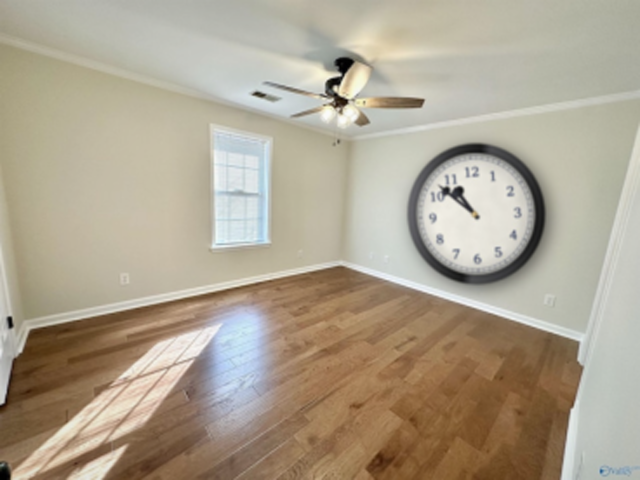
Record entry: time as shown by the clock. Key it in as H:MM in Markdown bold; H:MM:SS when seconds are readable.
**10:52**
